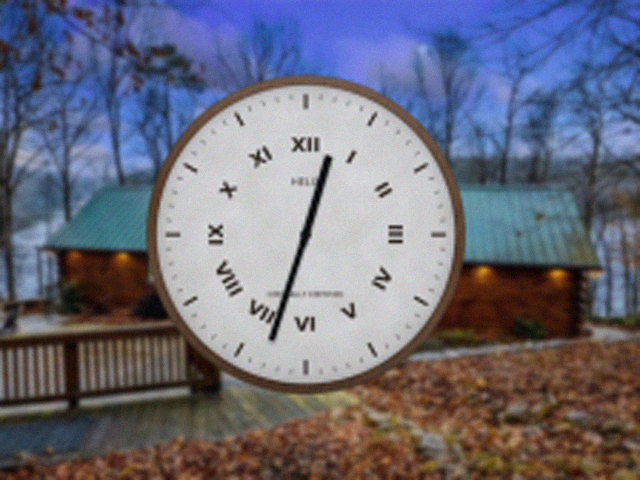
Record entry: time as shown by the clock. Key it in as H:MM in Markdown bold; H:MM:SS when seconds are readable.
**12:33**
